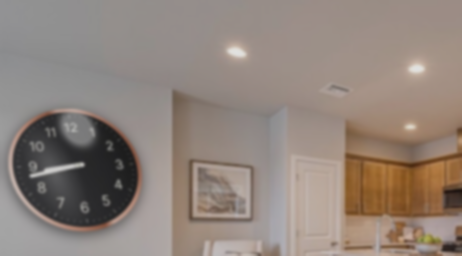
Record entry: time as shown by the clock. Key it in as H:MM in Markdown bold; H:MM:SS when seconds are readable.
**8:43**
